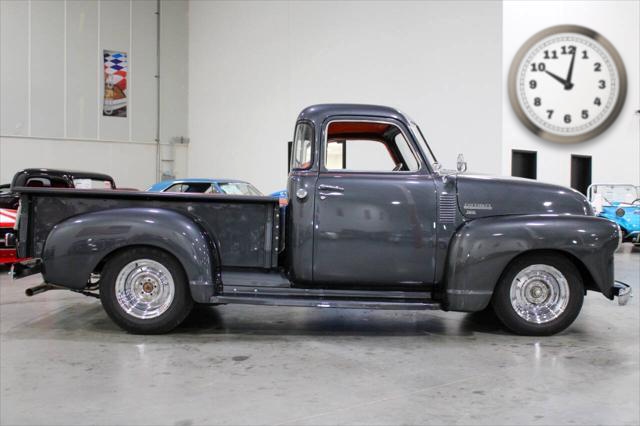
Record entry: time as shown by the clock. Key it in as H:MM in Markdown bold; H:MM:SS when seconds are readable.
**10:02**
